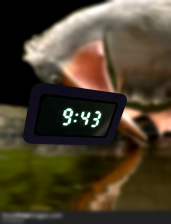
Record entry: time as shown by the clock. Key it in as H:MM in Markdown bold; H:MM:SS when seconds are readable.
**9:43**
